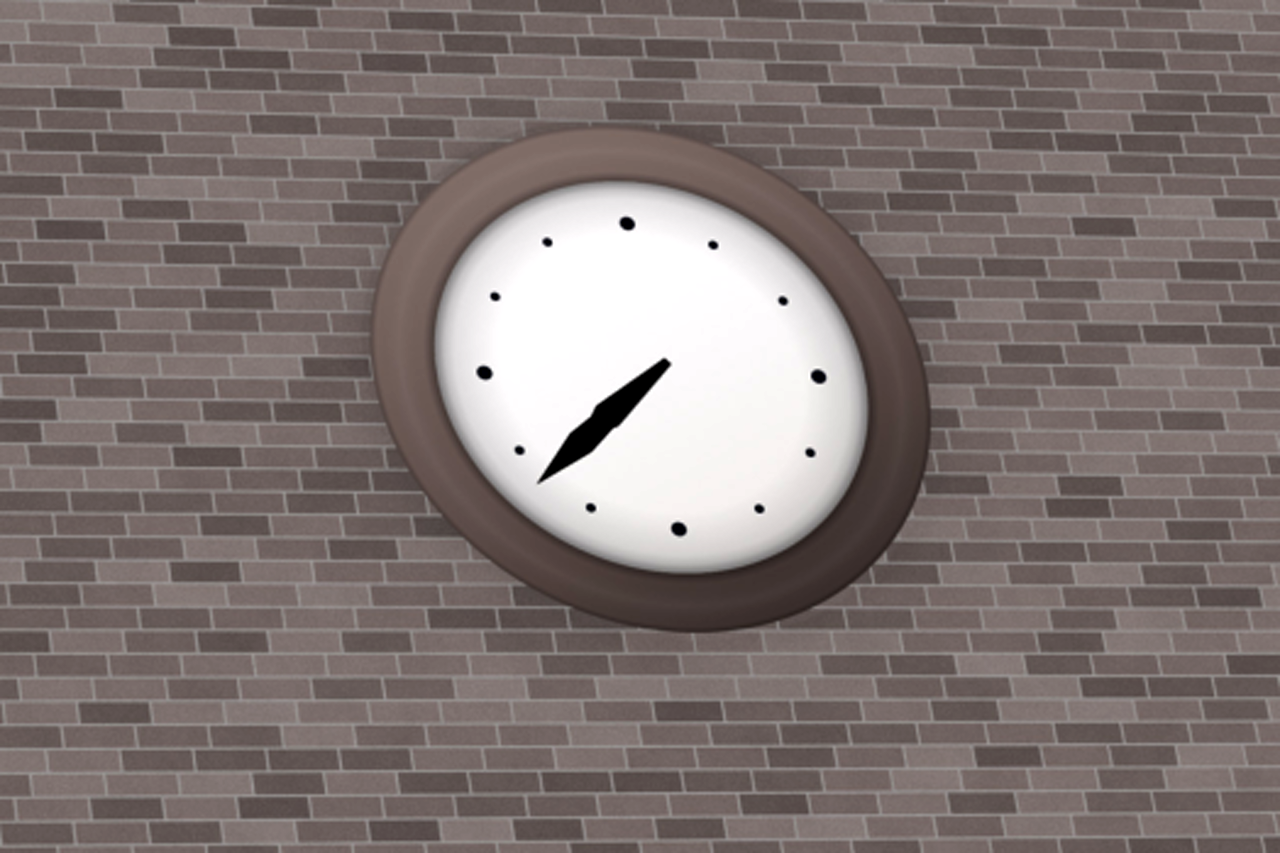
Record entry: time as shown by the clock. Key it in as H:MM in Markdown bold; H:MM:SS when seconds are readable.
**7:38**
